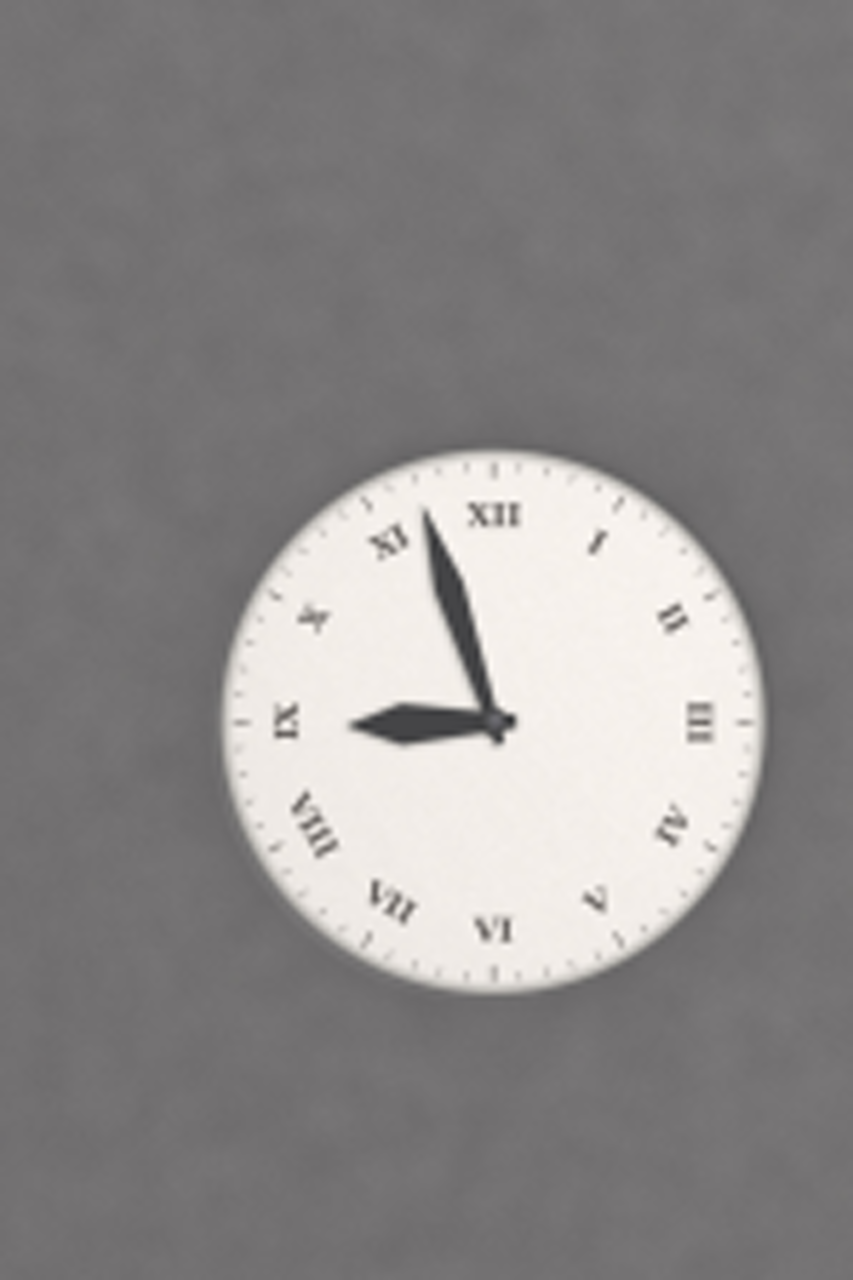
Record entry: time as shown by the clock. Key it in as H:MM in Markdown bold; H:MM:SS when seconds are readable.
**8:57**
